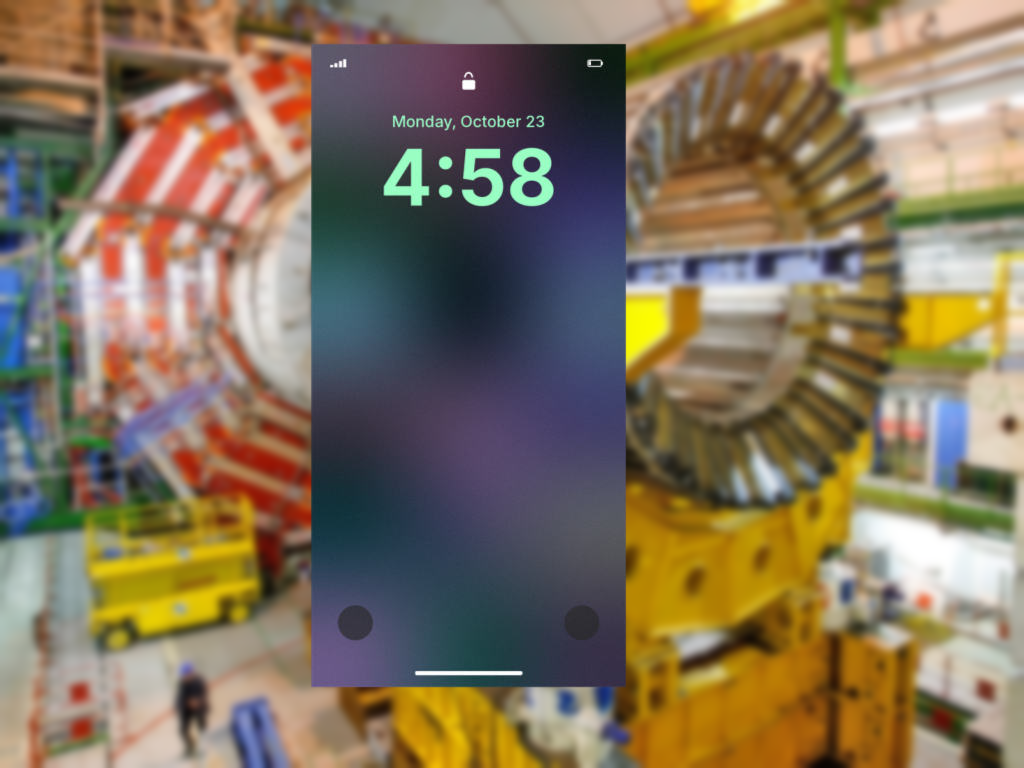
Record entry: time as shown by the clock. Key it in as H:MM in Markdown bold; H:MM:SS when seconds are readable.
**4:58**
